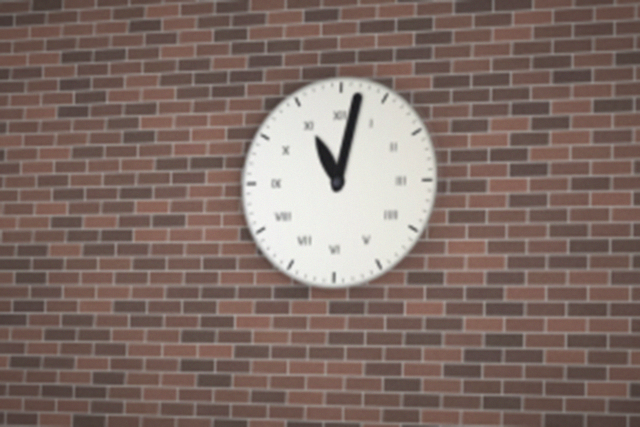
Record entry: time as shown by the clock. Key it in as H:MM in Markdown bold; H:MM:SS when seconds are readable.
**11:02**
